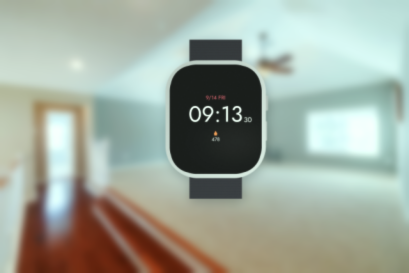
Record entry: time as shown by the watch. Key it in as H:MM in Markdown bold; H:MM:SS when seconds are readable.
**9:13**
